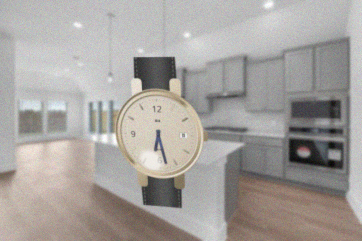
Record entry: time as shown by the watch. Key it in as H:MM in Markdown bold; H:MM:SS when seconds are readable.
**6:28**
